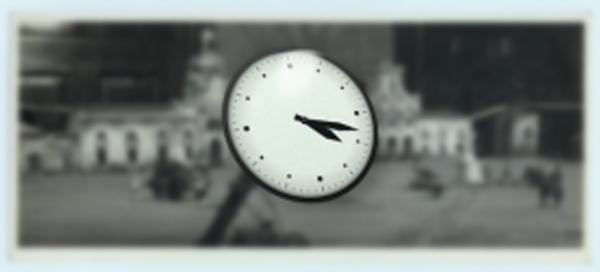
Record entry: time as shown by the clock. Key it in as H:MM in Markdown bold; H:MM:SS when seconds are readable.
**4:18**
